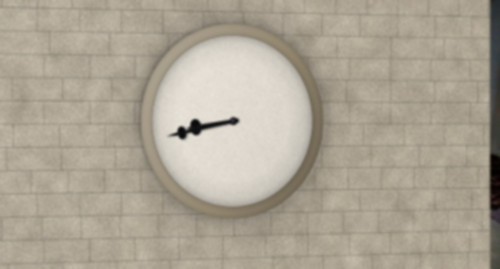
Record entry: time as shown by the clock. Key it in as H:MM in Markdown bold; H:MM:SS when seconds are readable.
**8:43**
